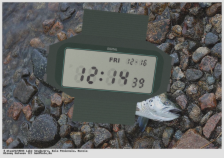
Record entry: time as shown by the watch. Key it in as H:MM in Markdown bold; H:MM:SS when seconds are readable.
**12:14:39**
